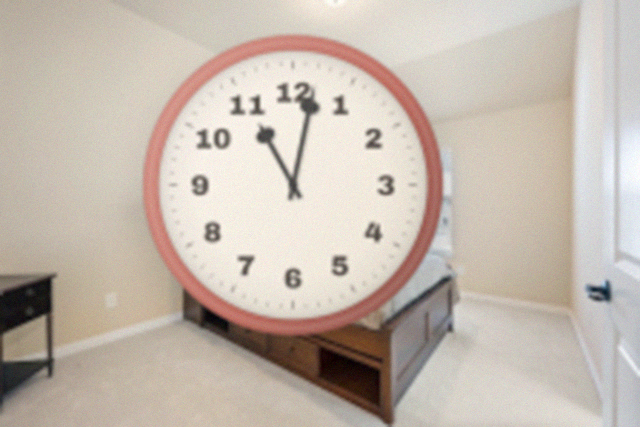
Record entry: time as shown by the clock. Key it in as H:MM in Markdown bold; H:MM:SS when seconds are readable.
**11:02**
